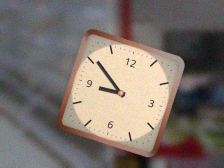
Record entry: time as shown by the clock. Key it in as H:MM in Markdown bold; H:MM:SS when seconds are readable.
**8:51**
